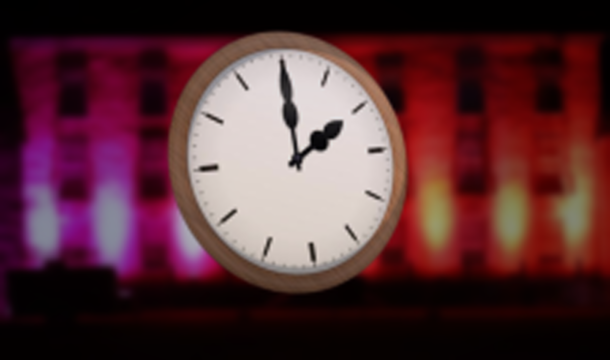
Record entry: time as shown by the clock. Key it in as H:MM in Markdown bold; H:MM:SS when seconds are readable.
**2:00**
